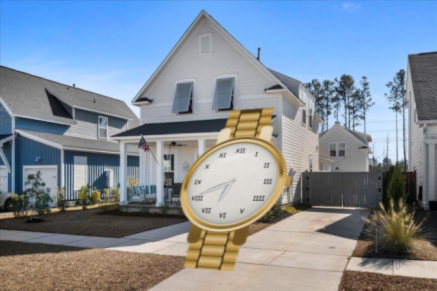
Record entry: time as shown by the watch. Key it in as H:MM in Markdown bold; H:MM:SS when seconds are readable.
**6:41**
